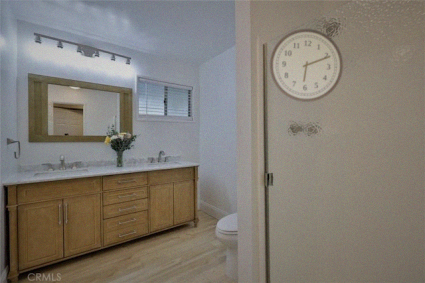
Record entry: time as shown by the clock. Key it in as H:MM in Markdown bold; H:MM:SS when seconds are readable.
**6:11**
